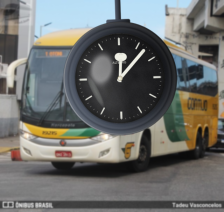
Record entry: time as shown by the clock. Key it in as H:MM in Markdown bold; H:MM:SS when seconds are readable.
**12:07**
